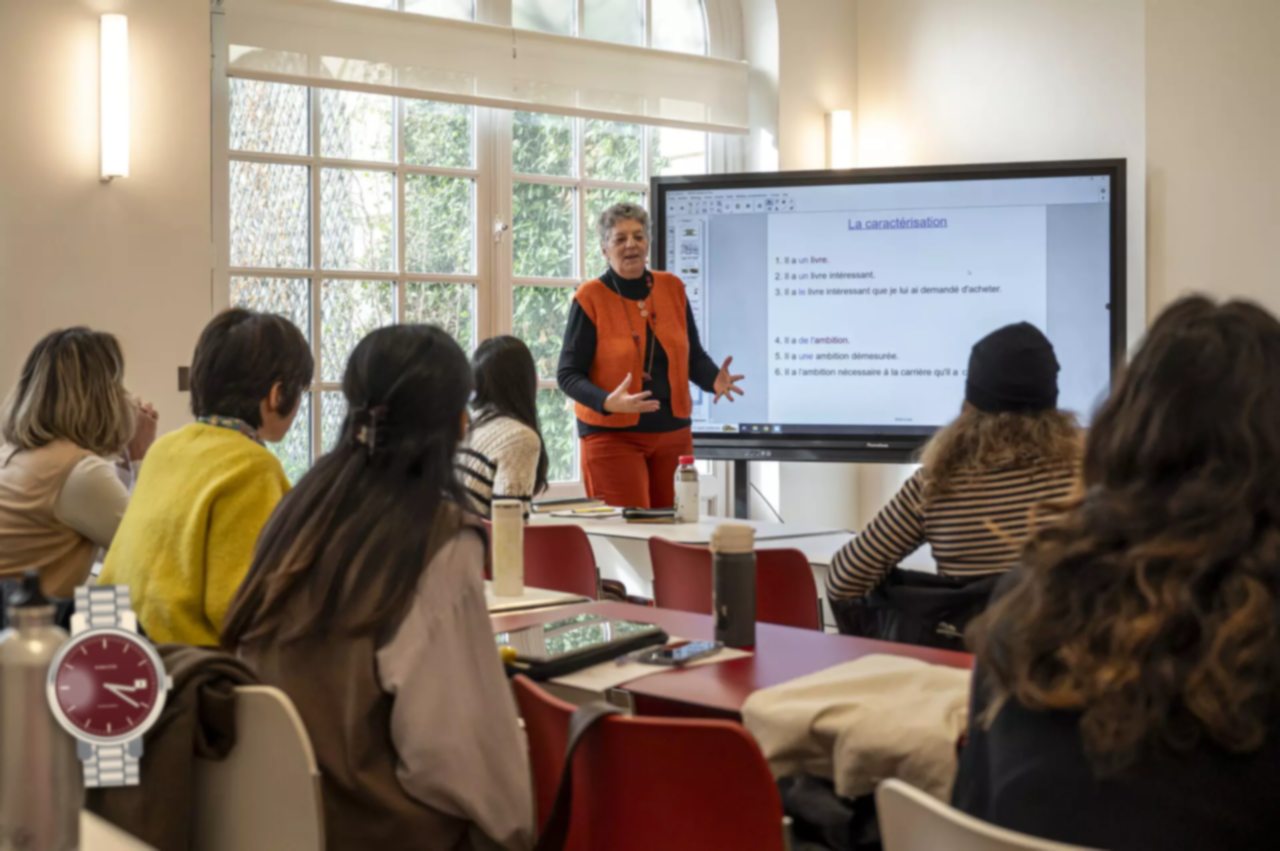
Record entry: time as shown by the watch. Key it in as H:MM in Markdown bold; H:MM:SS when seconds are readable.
**3:21**
